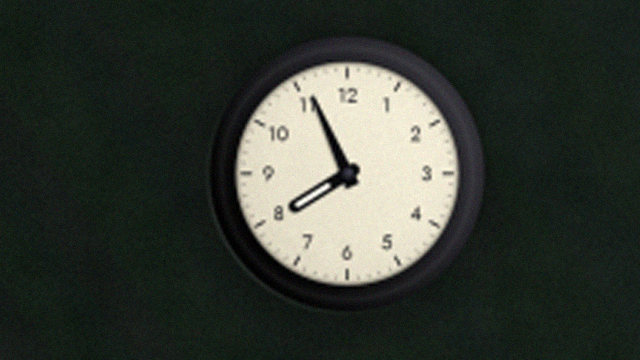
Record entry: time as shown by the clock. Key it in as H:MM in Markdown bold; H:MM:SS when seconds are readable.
**7:56**
